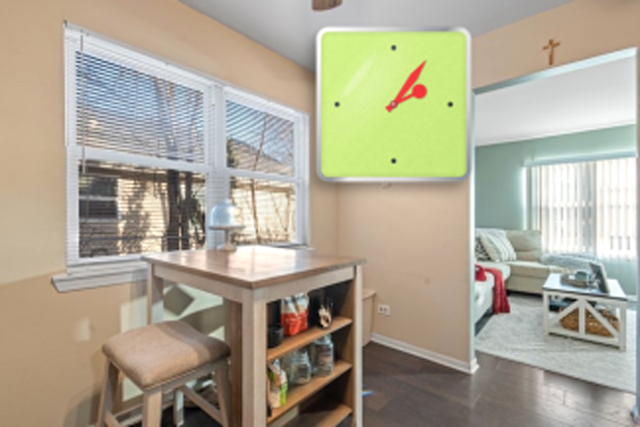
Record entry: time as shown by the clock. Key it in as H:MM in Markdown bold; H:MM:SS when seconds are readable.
**2:06**
